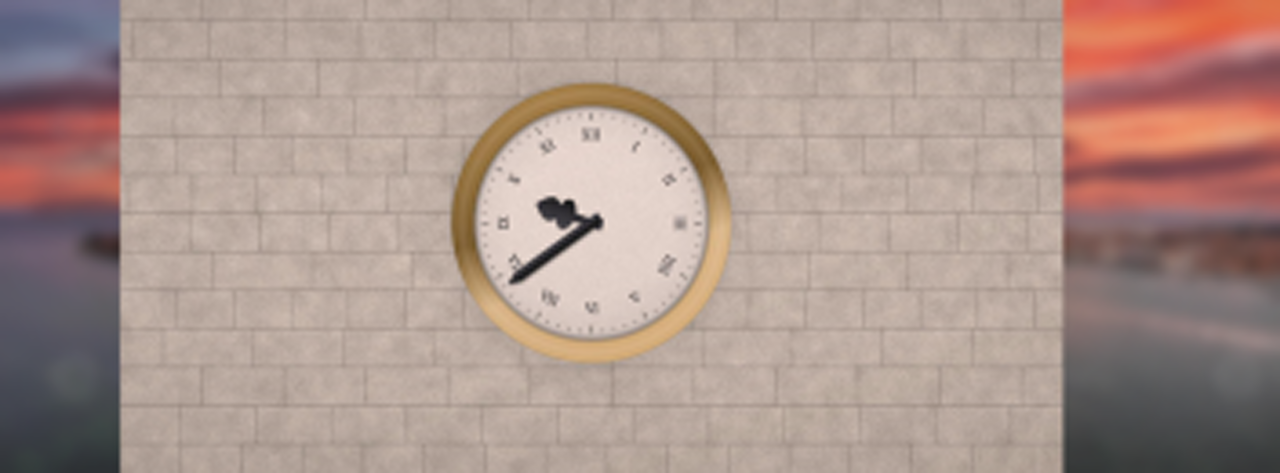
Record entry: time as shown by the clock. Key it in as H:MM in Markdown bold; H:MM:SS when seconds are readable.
**9:39**
